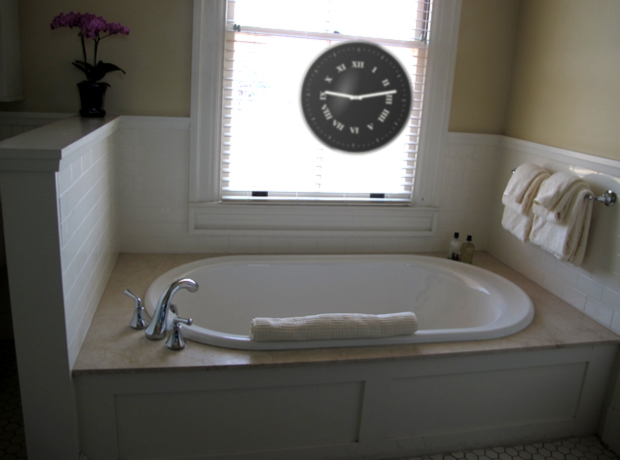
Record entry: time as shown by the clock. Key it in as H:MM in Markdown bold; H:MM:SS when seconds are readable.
**9:13**
